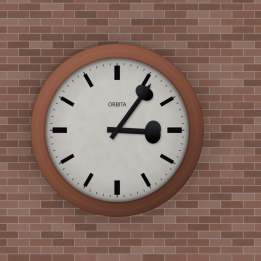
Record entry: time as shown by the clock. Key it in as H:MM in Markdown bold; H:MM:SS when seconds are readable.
**3:06**
